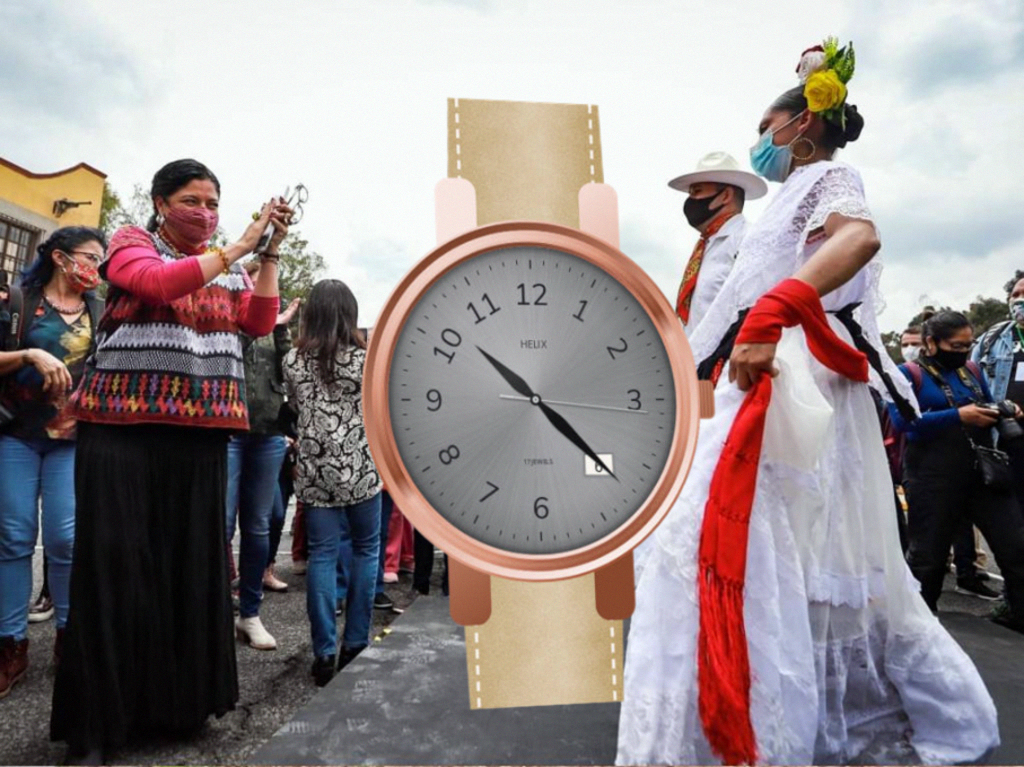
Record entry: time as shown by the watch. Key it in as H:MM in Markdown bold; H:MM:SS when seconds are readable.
**10:22:16**
